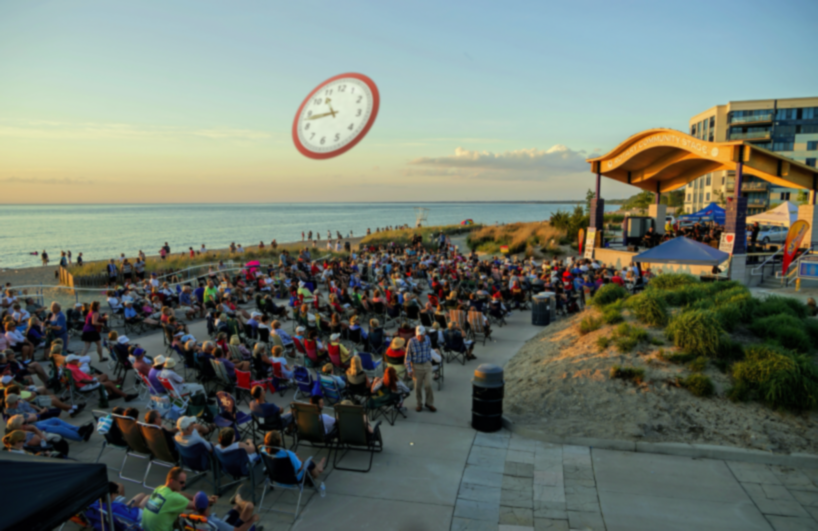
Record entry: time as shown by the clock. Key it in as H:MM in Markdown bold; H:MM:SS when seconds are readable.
**10:43**
